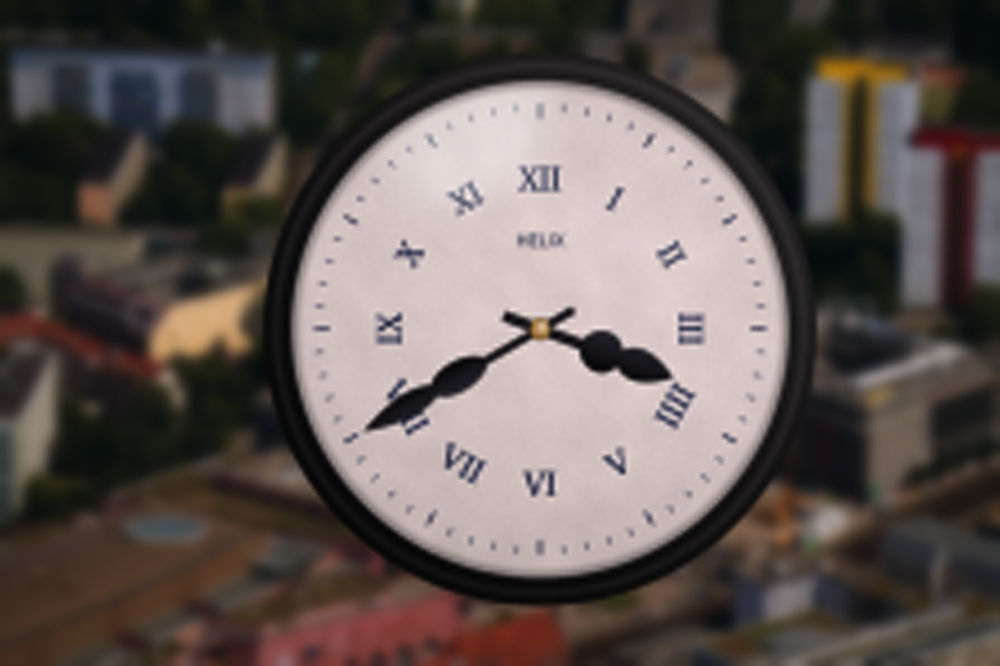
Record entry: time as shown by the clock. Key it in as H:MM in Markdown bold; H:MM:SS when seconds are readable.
**3:40**
